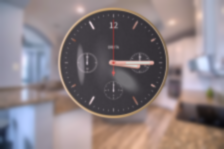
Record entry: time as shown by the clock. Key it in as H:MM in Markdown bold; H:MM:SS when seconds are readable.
**3:15**
